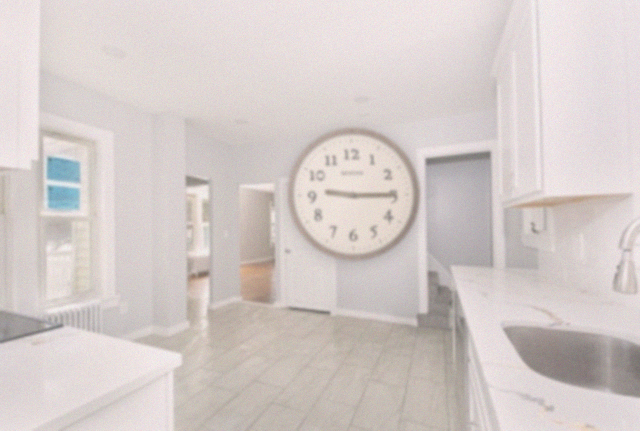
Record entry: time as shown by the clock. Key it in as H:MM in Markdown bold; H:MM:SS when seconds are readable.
**9:15**
